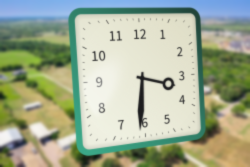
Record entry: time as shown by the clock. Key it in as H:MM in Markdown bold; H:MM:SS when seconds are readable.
**3:31**
